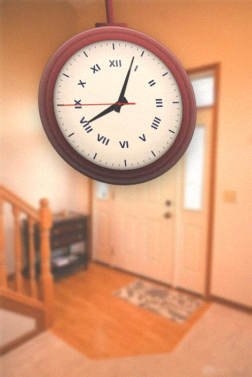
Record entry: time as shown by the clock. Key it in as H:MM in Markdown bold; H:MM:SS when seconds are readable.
**8:03:45**
